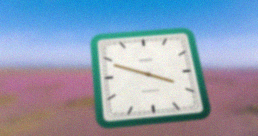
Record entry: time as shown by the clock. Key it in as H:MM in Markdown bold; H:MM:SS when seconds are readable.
**3:49**
